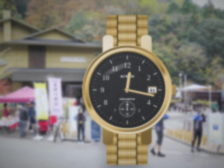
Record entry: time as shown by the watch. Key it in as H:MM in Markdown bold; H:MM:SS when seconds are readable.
**12:17**
